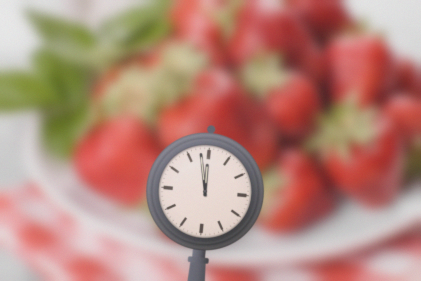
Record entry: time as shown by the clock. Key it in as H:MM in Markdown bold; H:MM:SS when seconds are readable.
**11:58**
